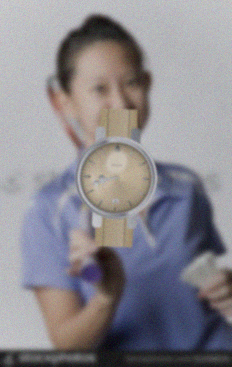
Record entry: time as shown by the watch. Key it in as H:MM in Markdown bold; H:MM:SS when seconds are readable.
**8:42**
